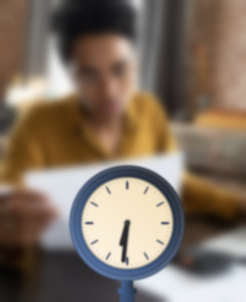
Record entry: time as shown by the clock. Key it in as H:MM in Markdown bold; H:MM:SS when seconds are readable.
**6:31**
